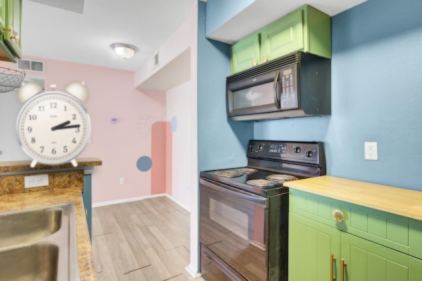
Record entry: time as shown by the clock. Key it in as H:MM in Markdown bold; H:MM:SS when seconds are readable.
**2:14**
